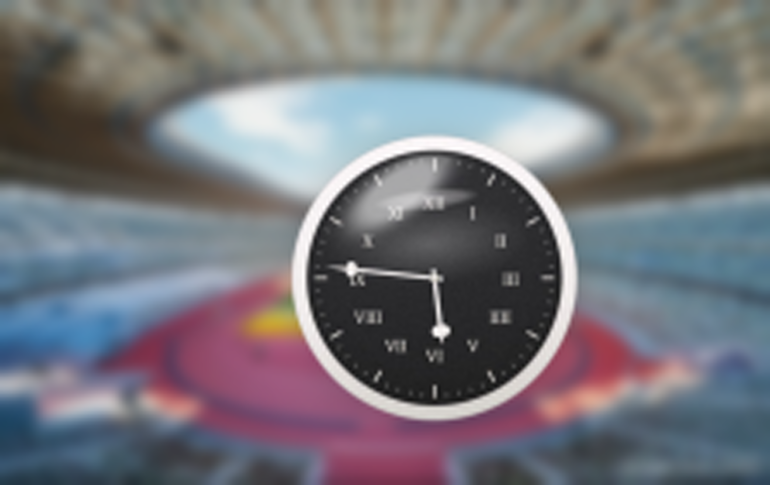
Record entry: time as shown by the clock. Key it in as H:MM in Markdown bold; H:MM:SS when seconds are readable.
**5:46**
